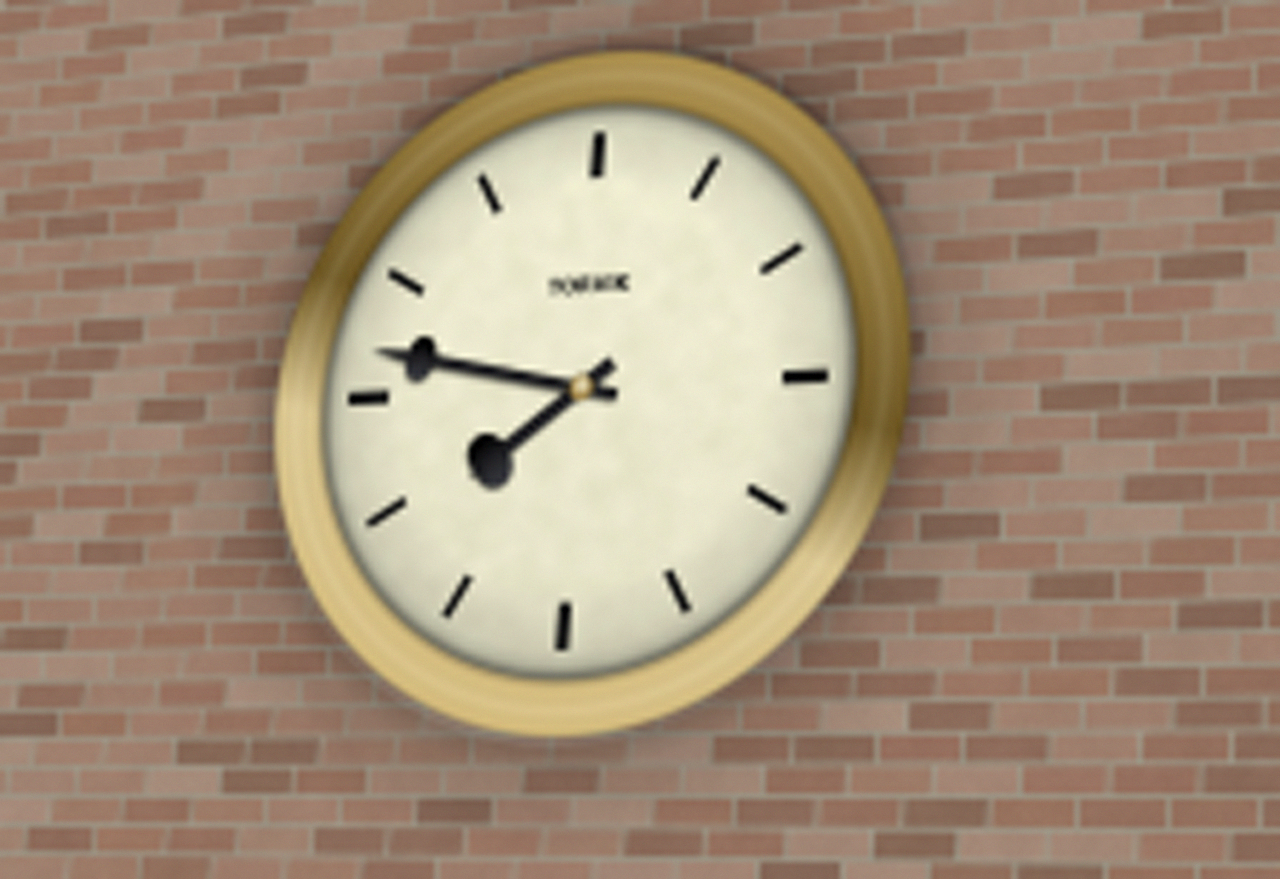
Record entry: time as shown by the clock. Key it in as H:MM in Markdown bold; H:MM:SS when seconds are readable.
**7:47**
